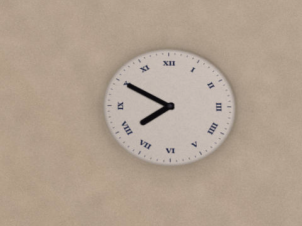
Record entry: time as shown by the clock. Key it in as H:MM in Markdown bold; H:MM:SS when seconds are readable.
**7:50**
